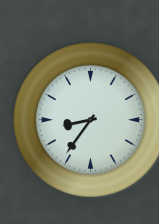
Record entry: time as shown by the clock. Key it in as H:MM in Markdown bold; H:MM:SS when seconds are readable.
**8:36**
